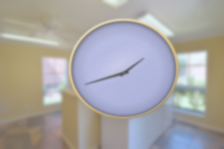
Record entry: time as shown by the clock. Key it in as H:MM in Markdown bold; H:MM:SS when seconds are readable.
**1:42**
